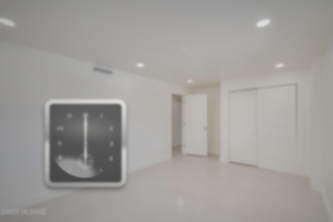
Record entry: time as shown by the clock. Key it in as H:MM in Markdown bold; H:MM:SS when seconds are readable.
**6:00**
